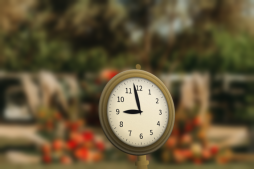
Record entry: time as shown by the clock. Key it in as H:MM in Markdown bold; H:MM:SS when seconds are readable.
**8:58**
